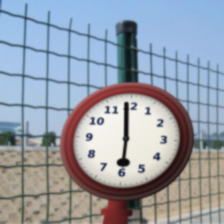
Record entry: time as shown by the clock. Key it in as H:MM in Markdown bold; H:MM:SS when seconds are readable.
**5:59**
